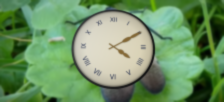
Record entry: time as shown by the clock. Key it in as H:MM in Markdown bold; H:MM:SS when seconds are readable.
**4:10**
